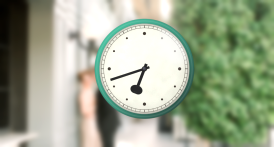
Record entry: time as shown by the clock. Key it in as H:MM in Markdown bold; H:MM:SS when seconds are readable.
**6:42**
